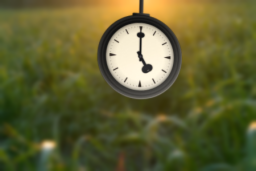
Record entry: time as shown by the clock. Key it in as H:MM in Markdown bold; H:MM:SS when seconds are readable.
**5:00**
